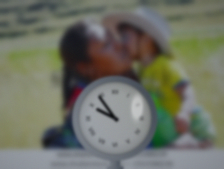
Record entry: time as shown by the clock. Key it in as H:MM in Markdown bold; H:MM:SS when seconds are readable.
**9:54**
